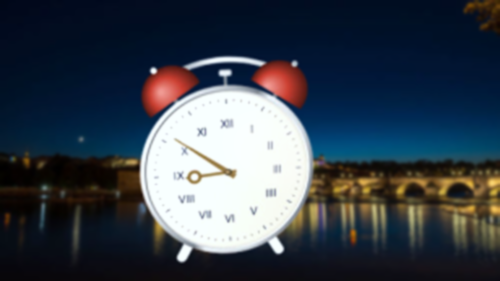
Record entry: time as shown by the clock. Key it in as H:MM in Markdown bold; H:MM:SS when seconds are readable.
**8:51**
